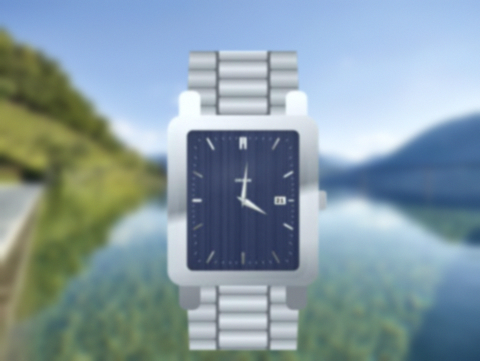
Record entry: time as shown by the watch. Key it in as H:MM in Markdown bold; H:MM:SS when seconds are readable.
**4:01**
